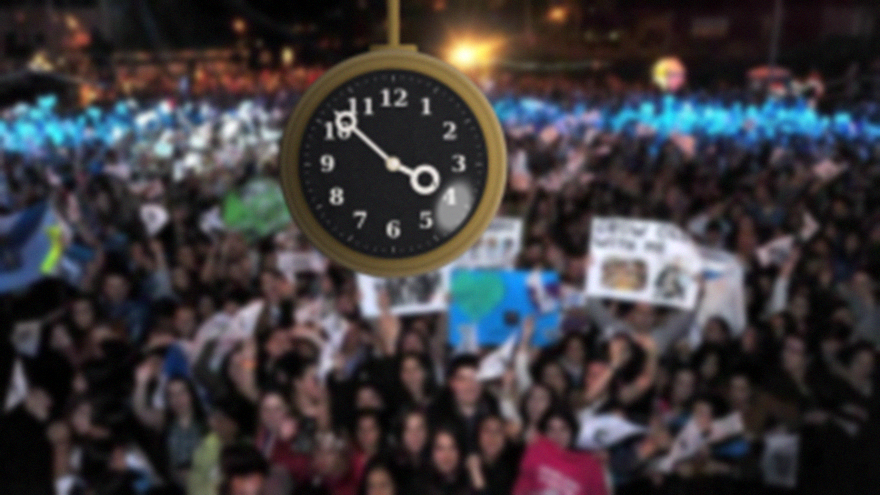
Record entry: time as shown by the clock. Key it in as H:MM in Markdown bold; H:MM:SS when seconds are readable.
**3:52**
